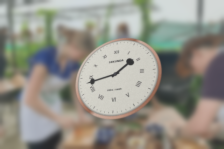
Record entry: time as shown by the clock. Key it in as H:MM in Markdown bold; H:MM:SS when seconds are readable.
**1:43**
